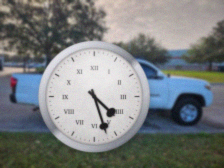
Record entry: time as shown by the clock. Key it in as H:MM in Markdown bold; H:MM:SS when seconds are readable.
**4:27**
